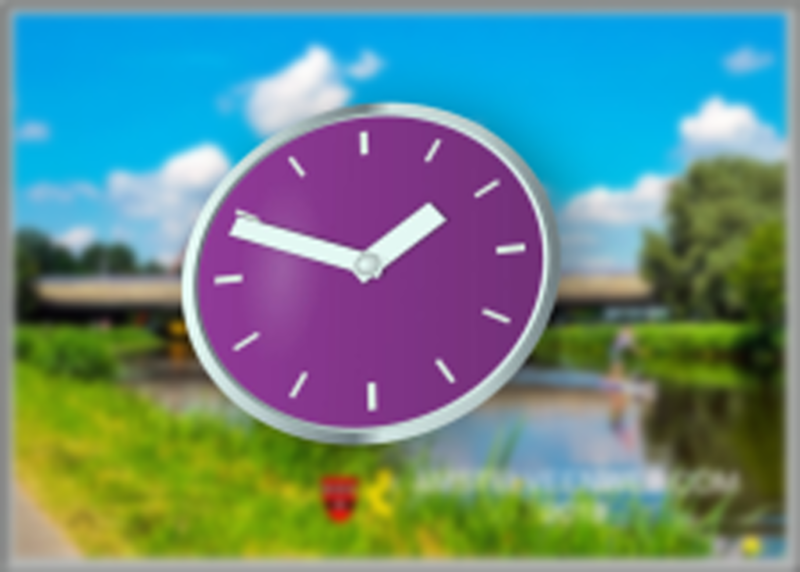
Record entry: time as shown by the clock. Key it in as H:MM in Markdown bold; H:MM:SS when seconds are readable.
**1:49**
